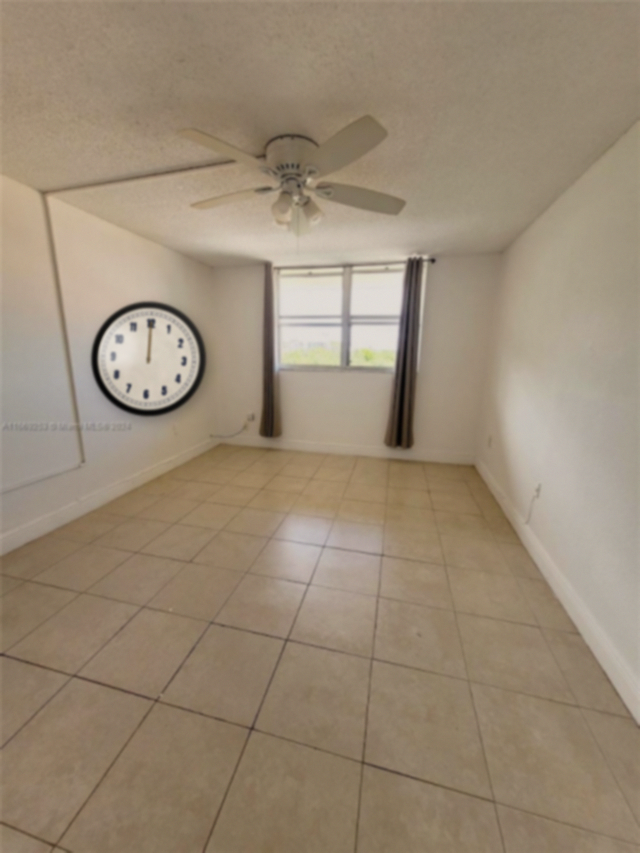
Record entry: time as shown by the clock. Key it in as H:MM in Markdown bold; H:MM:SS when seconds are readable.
**12:00**
